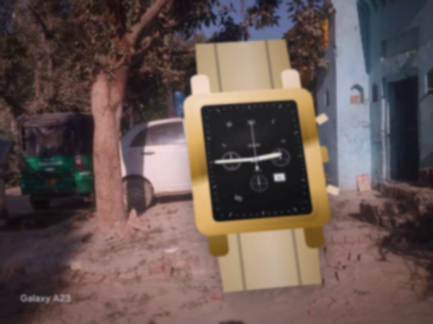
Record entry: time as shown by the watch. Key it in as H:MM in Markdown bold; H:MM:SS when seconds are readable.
**2:45**
